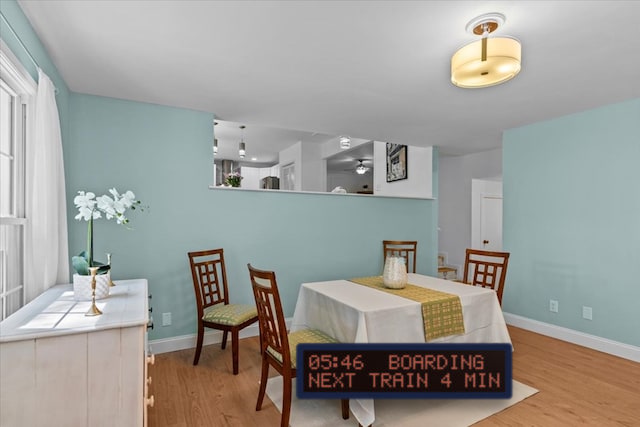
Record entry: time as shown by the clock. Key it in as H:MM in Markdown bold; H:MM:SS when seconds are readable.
**5:46**
